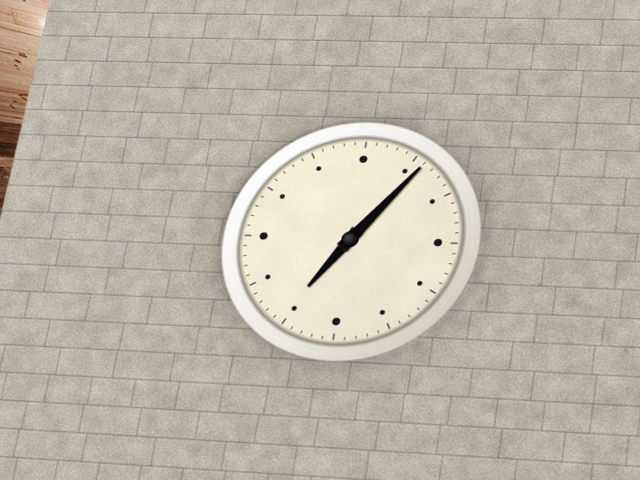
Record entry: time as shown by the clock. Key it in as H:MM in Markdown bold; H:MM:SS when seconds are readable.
**7:06**
